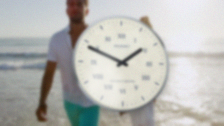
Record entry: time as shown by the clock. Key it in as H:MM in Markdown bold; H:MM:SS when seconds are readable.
**1:49**
